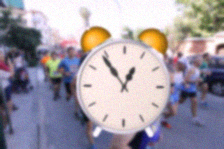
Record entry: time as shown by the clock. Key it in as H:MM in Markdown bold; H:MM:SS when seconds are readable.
**12:54**
